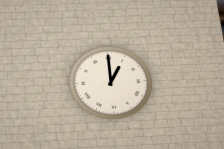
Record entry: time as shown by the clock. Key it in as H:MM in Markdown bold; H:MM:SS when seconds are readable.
**1:00**
